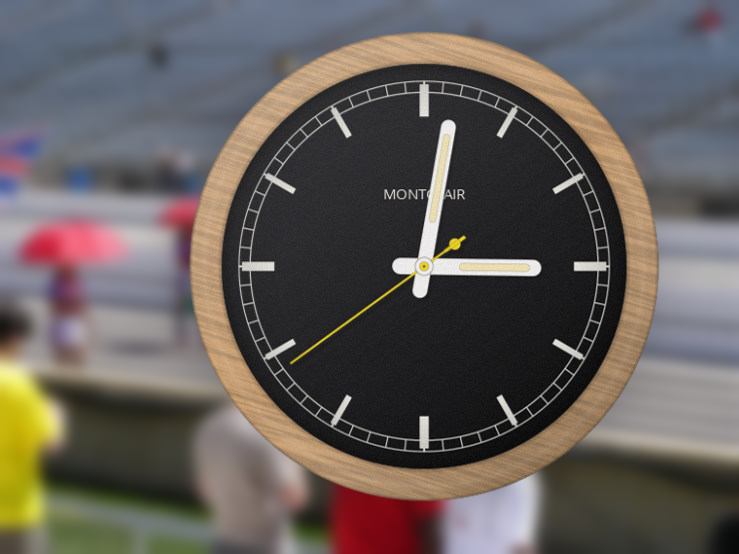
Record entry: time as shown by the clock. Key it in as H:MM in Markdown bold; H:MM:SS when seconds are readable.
**3:01:39**
